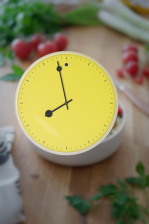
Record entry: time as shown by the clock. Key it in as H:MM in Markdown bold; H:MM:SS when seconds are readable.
**7:58**
